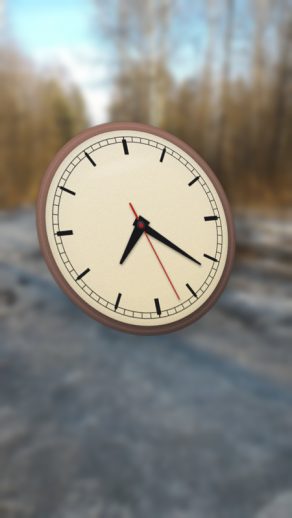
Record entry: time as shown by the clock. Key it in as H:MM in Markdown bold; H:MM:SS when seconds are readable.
**7:21:27**
